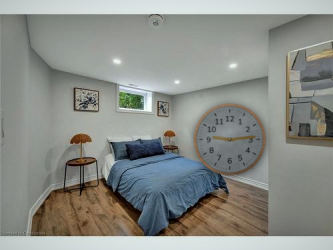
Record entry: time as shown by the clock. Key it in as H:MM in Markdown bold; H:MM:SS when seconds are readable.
**9:14**
